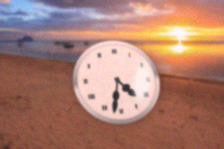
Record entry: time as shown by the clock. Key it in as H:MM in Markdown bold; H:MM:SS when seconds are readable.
**4:32**
